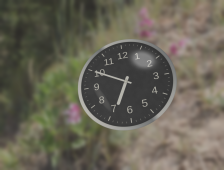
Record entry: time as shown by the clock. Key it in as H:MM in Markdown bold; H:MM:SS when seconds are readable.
**6:50**
